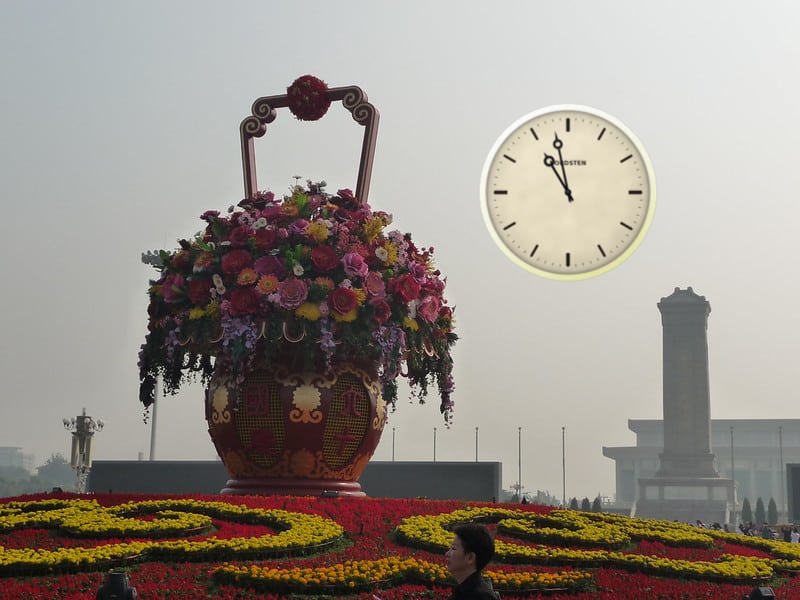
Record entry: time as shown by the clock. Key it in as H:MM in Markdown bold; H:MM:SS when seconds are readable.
**10:58**
